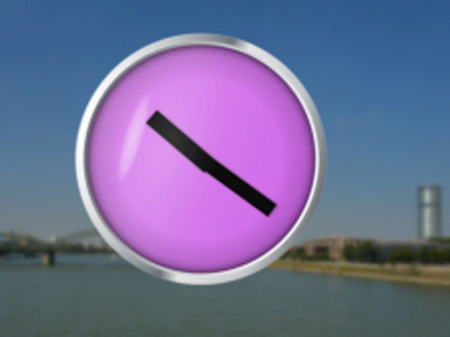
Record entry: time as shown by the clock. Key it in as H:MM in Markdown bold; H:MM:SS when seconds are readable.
**10:21**
